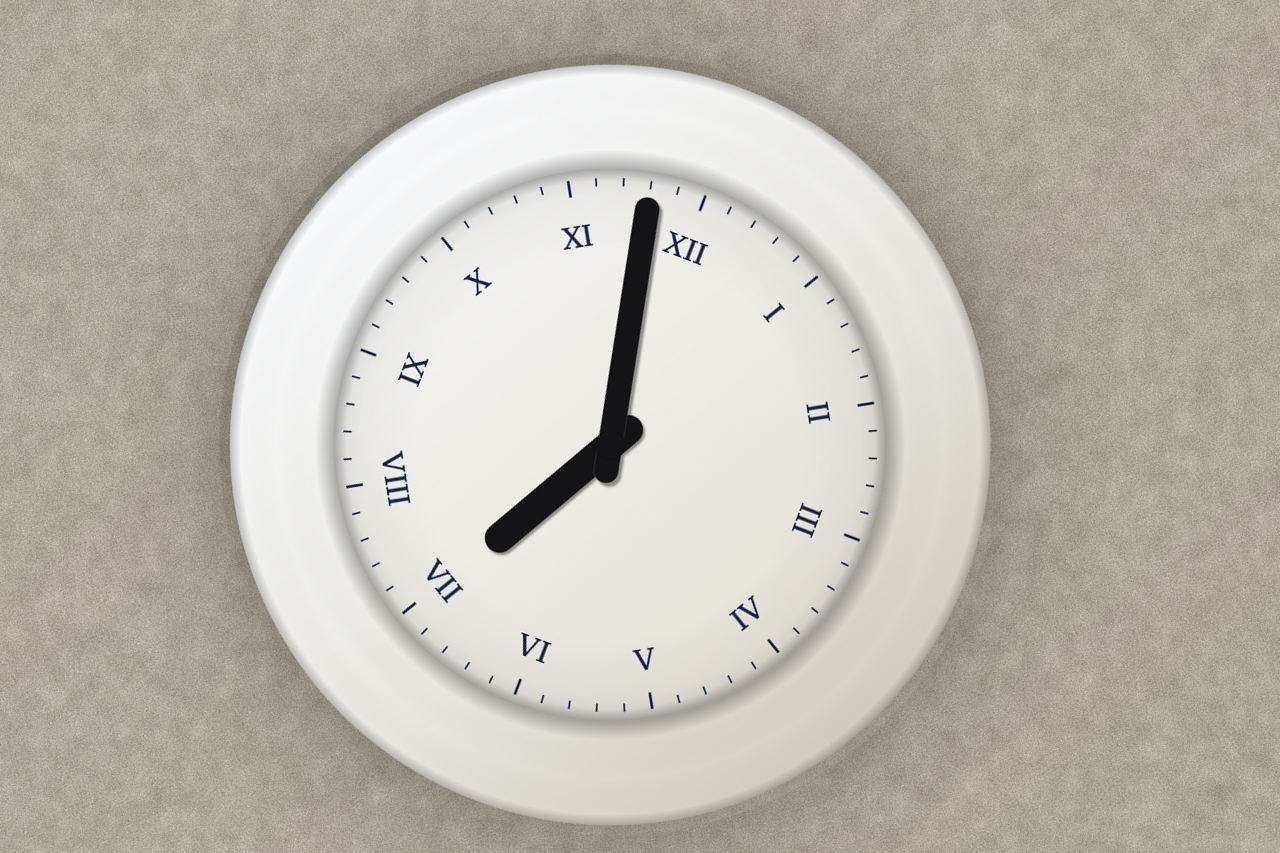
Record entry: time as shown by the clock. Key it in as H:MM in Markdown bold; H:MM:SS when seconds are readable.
**6:58**
